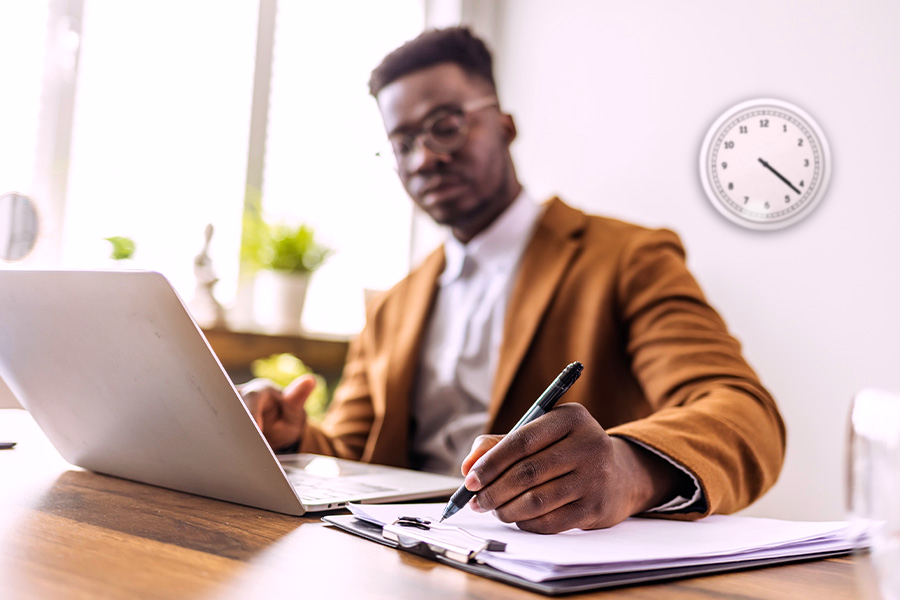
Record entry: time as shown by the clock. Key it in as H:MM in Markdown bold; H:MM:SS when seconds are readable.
**4:22**
